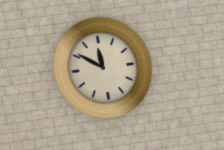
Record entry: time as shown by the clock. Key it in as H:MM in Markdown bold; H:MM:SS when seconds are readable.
**11:51**
